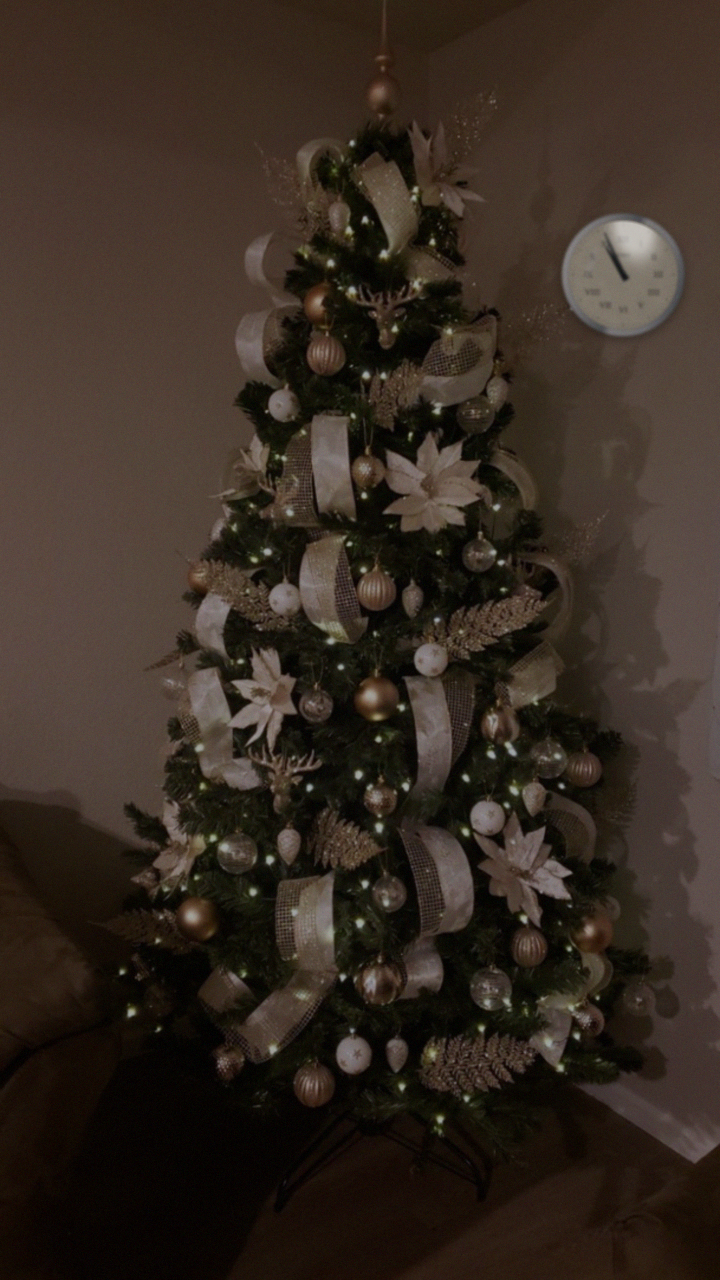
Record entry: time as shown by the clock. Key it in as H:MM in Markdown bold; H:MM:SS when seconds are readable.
**10:56**
